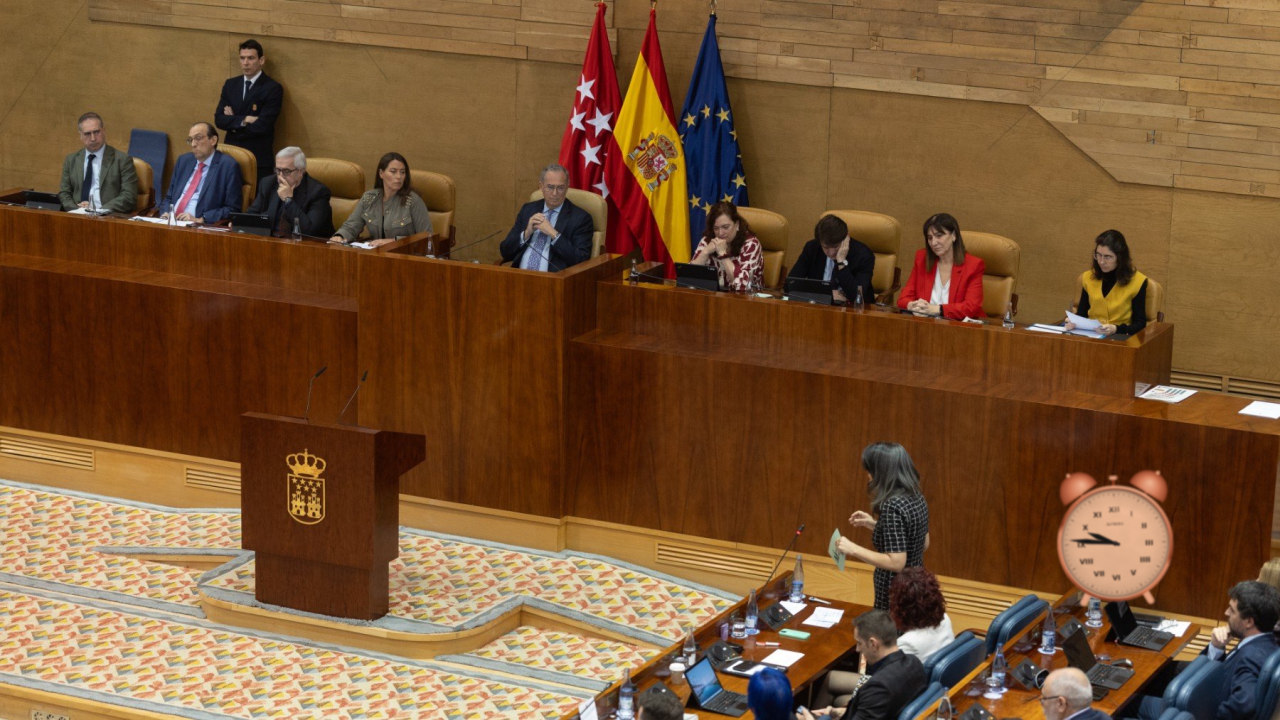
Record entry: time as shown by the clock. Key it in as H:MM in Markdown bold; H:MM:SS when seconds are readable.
**9:46**
